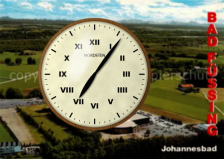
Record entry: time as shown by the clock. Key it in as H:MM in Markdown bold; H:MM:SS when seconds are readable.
**7:06**
